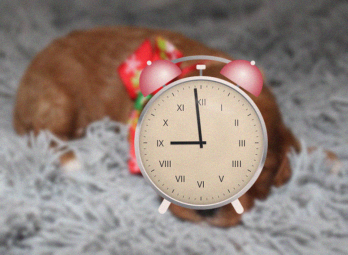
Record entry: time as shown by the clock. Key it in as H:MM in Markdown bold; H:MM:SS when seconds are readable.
**8:59**
